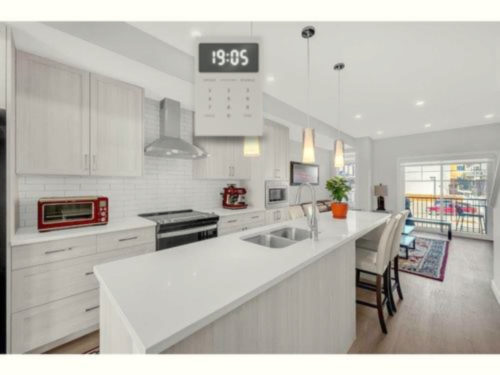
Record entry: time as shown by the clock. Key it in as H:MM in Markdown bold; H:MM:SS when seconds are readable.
**19:05**
